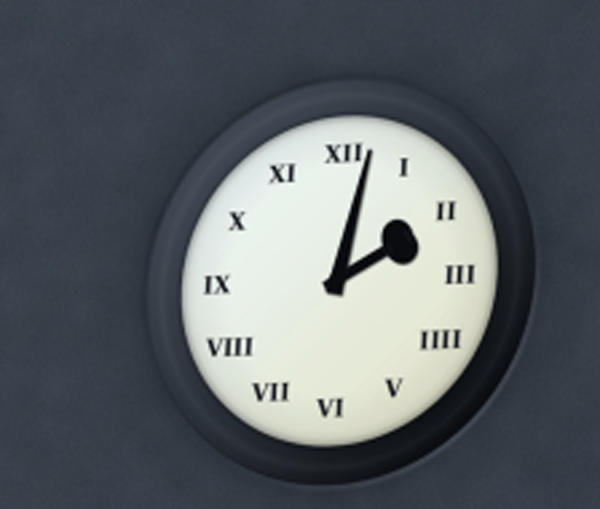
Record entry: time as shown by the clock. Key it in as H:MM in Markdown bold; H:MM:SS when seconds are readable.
**2:02**
